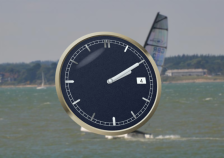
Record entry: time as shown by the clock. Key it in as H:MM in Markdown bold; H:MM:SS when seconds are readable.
**2:10**
